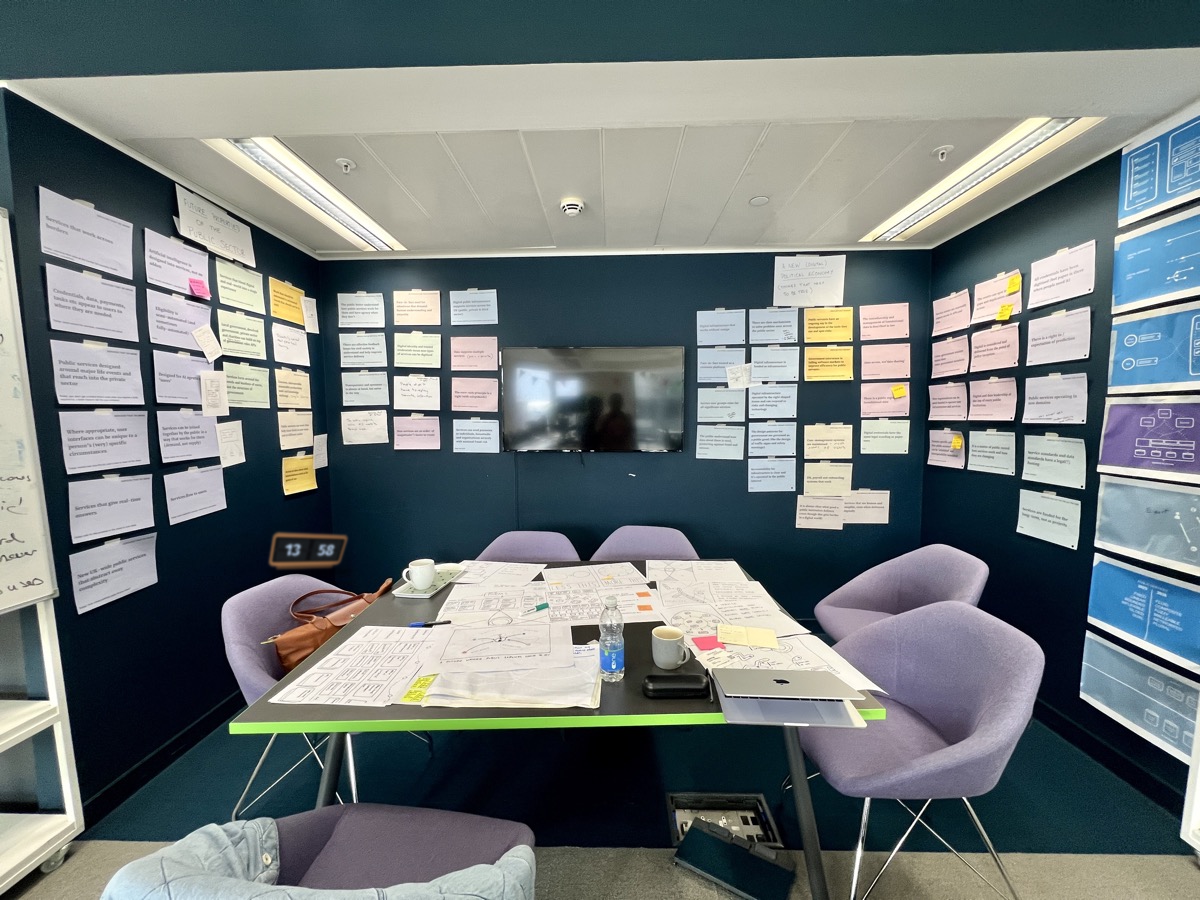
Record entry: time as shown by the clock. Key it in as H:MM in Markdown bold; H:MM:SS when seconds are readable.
**13:58**
